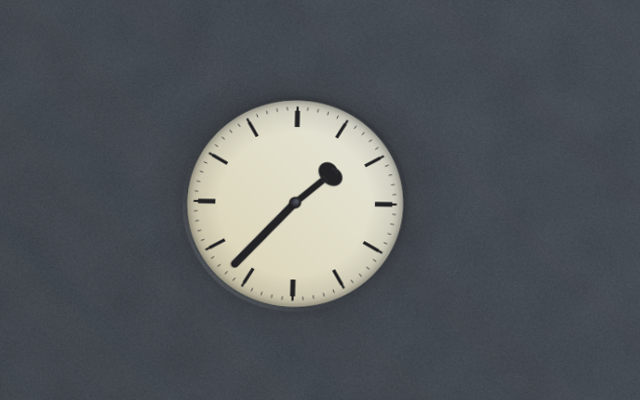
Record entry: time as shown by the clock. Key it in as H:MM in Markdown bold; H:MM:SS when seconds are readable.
**1:37**
